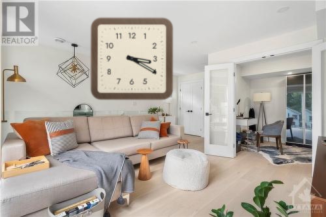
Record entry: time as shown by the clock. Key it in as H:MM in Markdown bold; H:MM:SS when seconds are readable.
**3:20**
